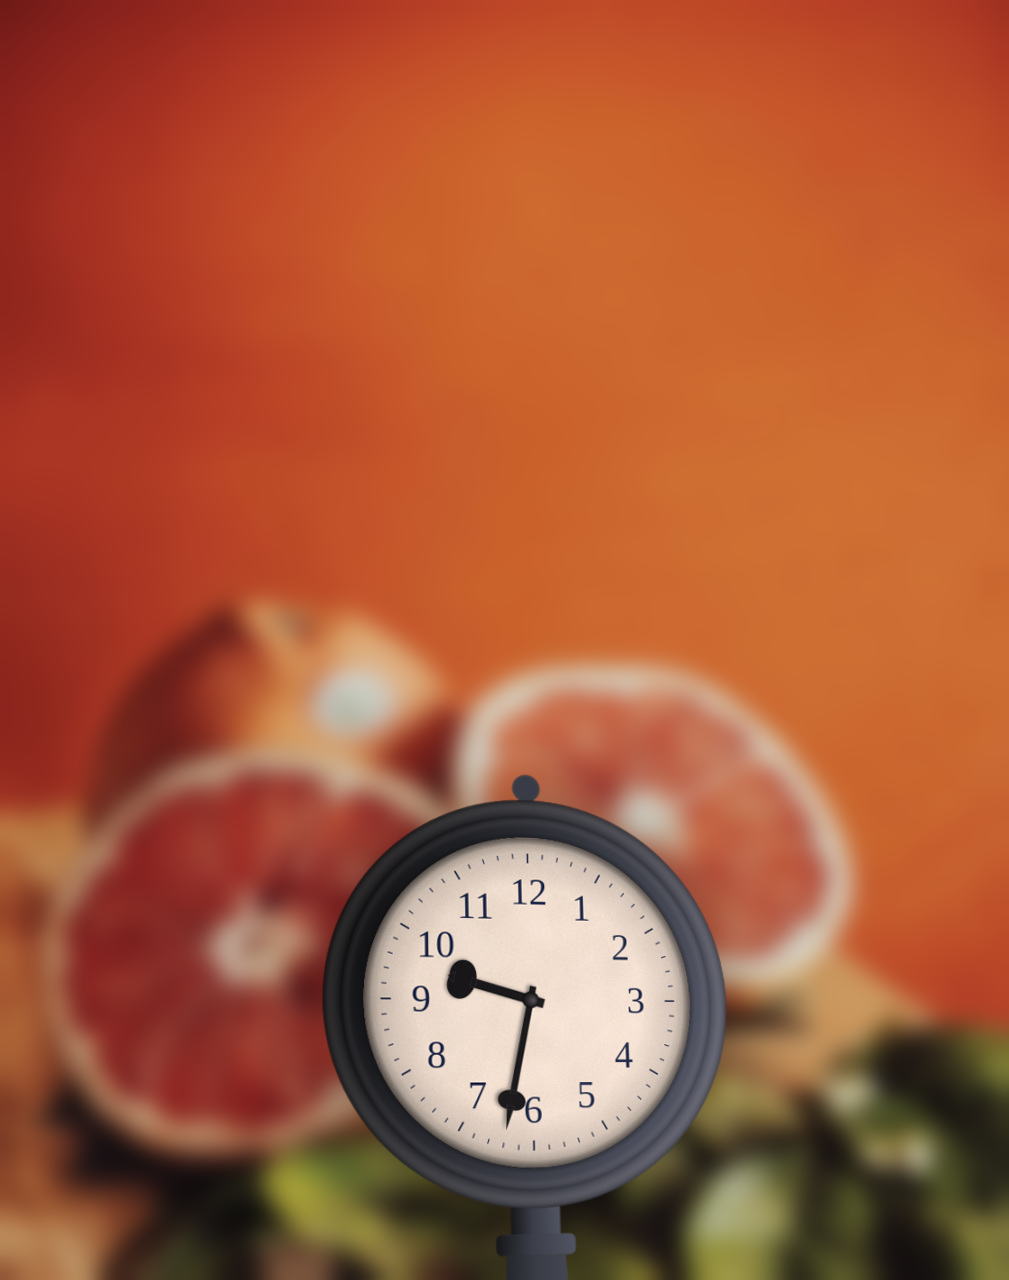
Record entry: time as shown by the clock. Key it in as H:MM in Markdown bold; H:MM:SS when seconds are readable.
**9:32**
